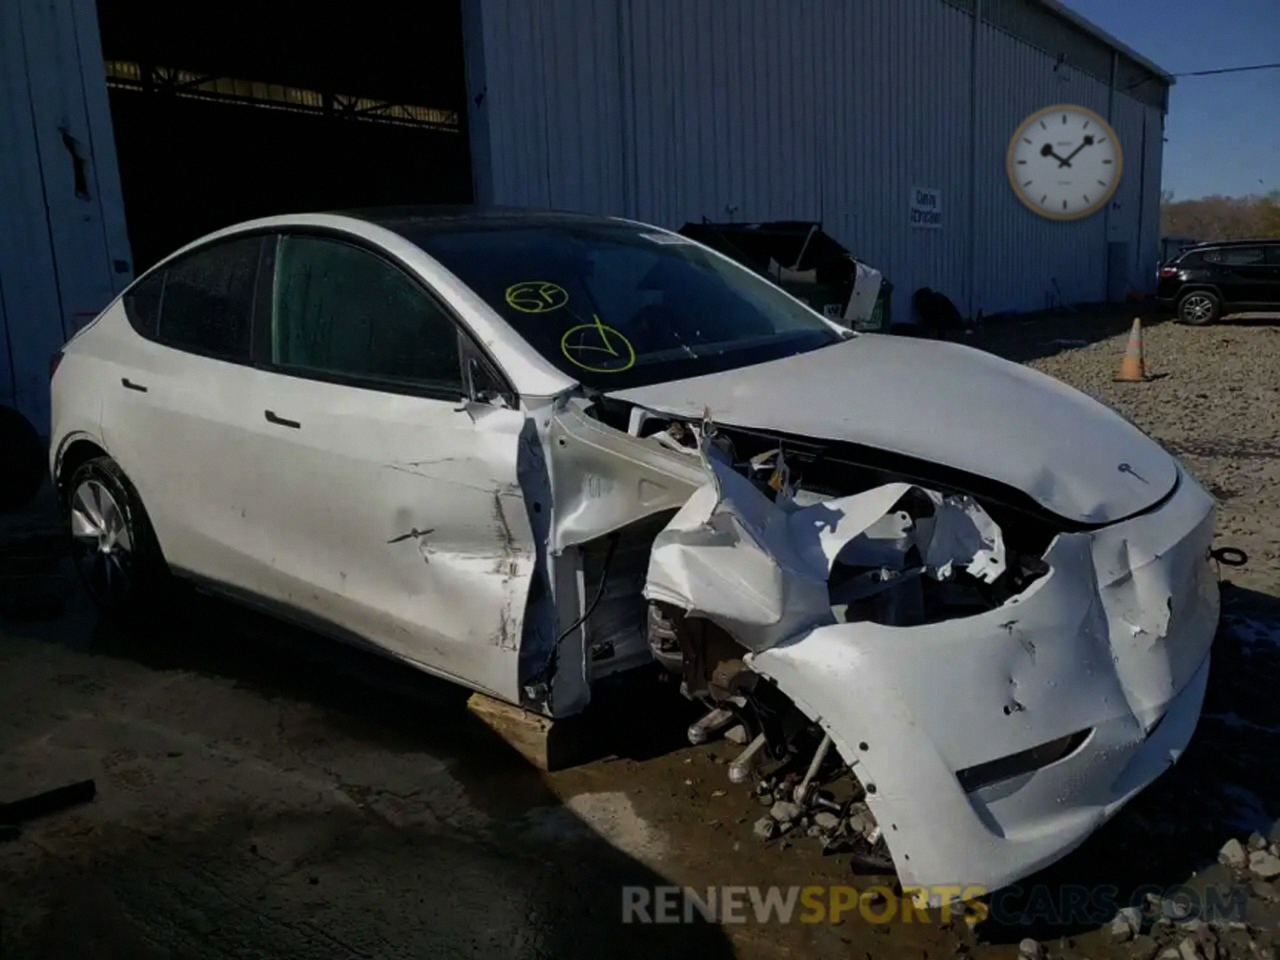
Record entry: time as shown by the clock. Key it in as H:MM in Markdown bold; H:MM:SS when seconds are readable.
**10:08**
